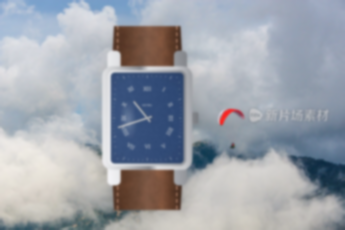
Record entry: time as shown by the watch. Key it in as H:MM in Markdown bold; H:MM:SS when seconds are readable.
**10:42**
